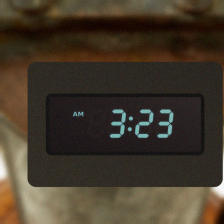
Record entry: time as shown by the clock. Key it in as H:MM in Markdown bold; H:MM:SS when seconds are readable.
**3:23**
